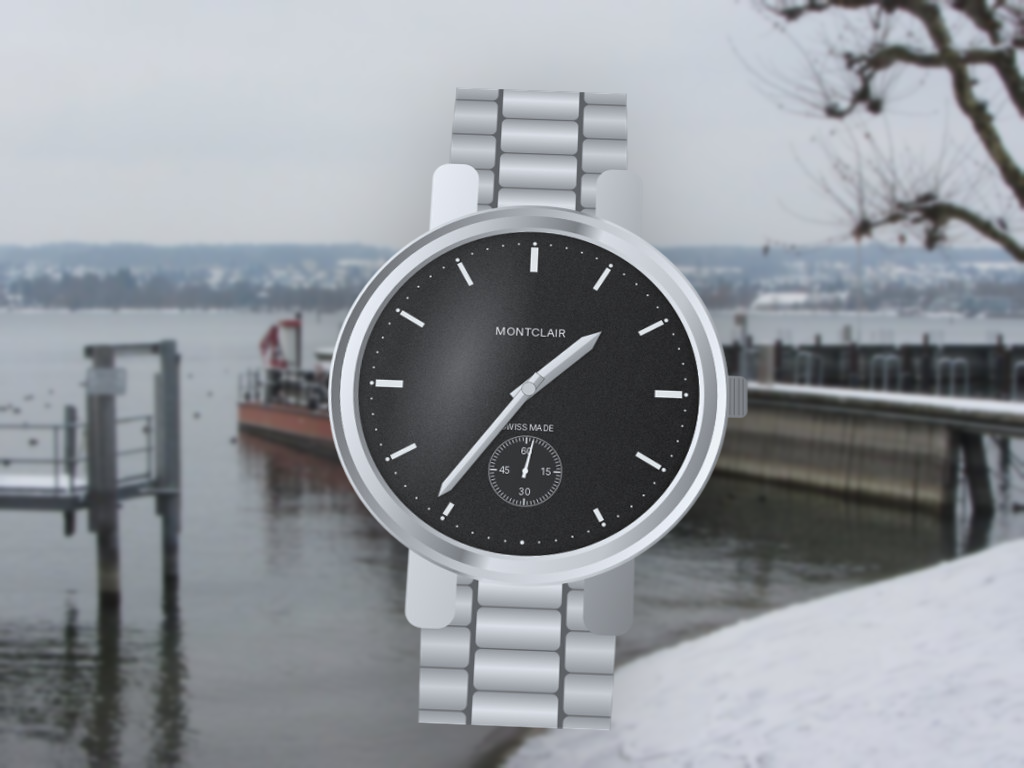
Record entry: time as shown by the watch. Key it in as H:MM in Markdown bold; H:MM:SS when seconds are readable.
**1:36:02**
